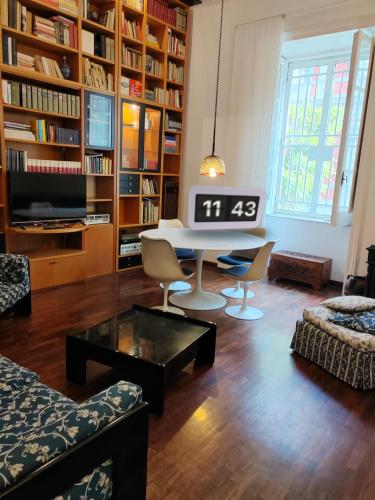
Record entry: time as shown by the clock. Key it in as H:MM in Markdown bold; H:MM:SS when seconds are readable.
**11:43**
